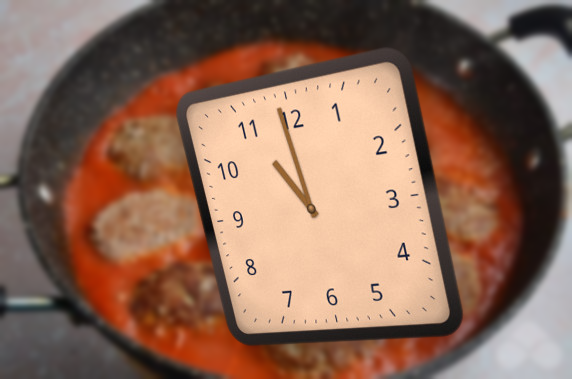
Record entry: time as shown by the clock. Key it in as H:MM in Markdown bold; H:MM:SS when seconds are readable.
**10:59**
